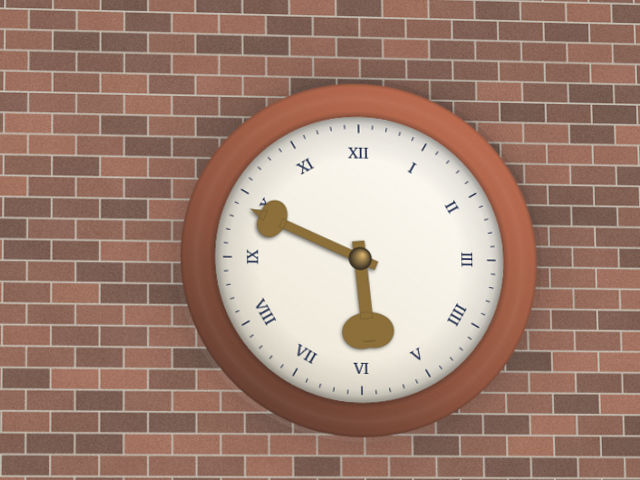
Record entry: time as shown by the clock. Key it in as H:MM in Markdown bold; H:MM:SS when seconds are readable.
**5:49**
